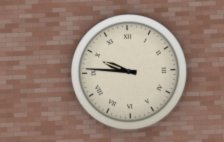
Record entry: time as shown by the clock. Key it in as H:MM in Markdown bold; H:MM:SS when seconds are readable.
**9:46**
